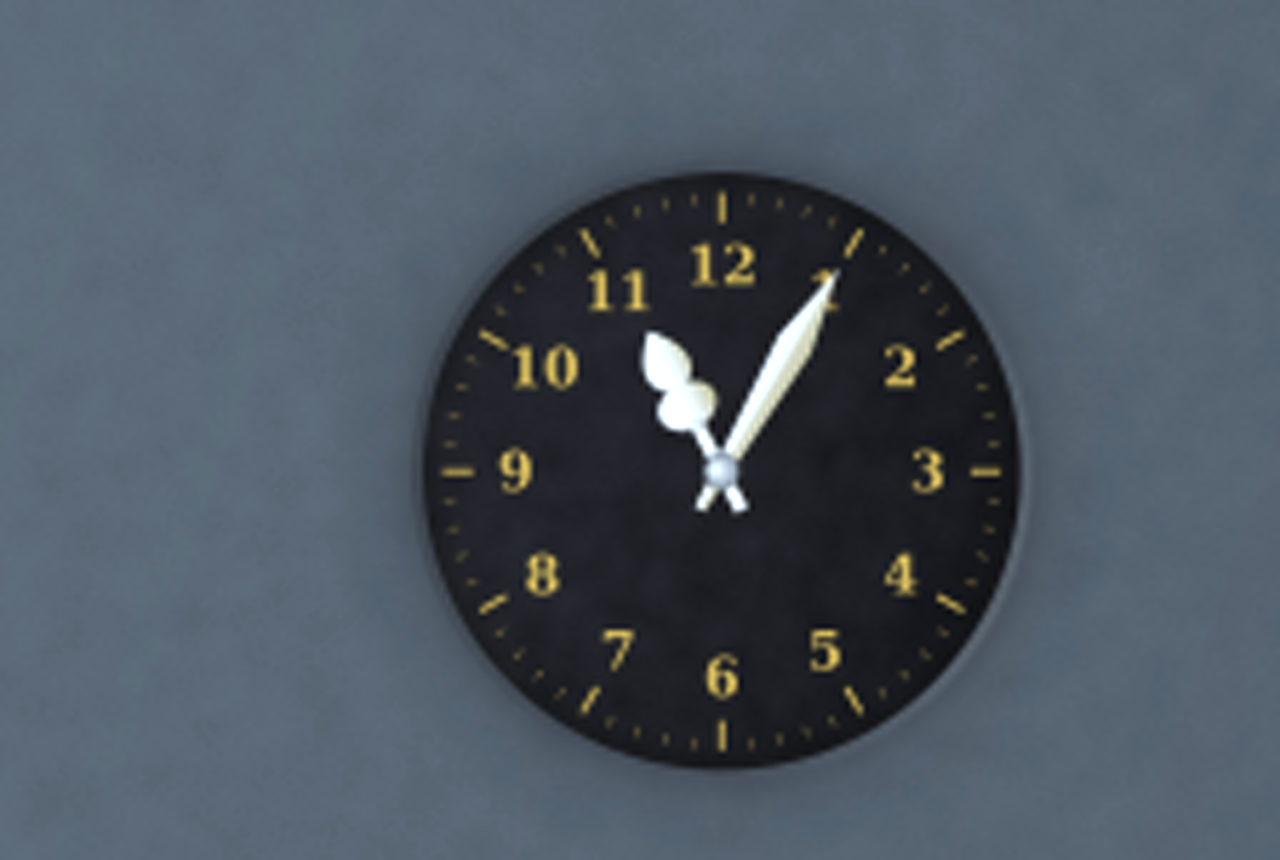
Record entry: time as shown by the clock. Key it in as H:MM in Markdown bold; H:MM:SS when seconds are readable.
**11:05**
